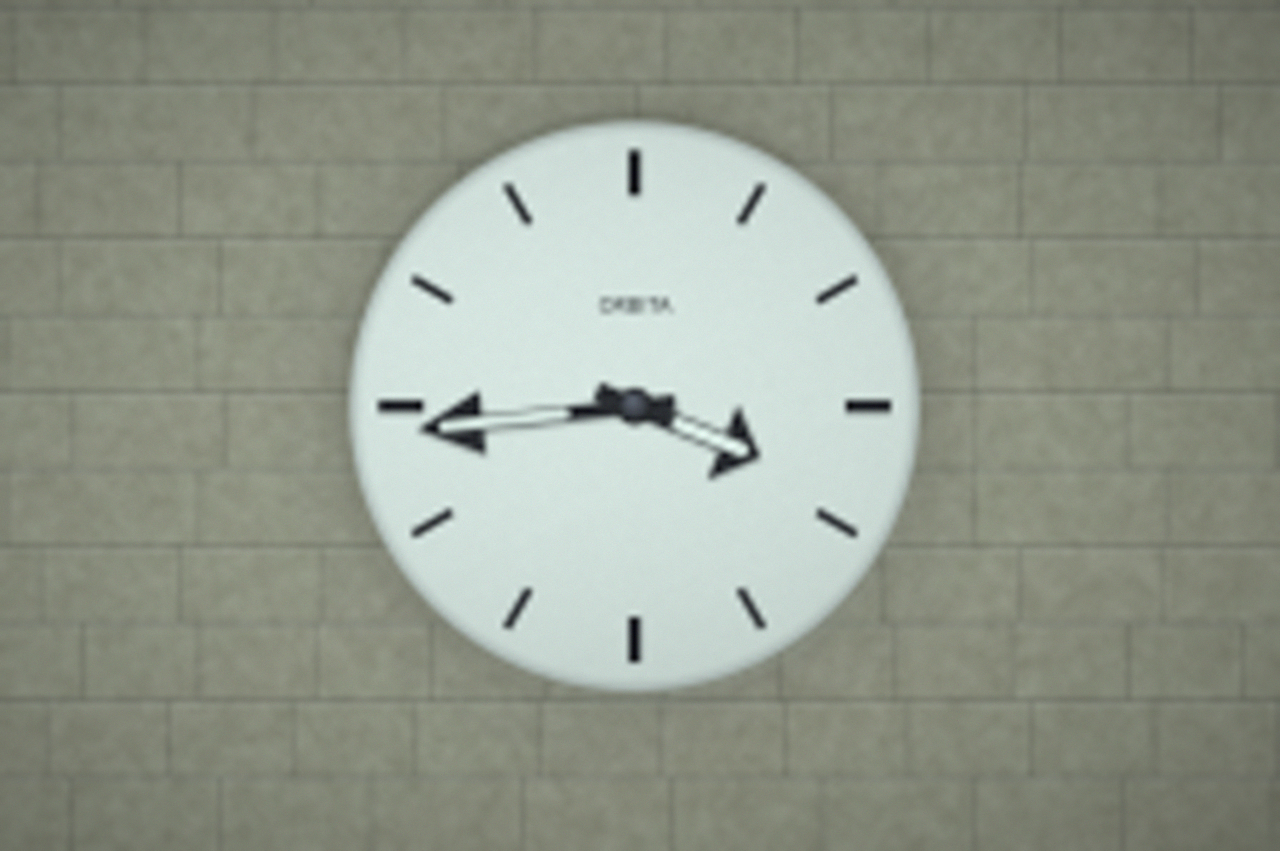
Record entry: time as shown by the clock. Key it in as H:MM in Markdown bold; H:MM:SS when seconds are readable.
**3:44**
